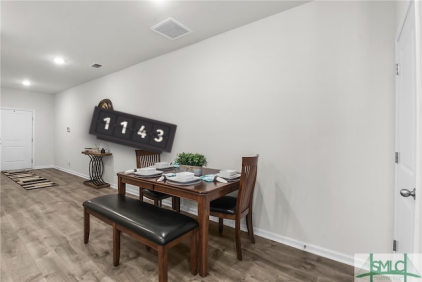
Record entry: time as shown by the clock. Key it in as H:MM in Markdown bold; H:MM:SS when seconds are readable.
**11:43**
